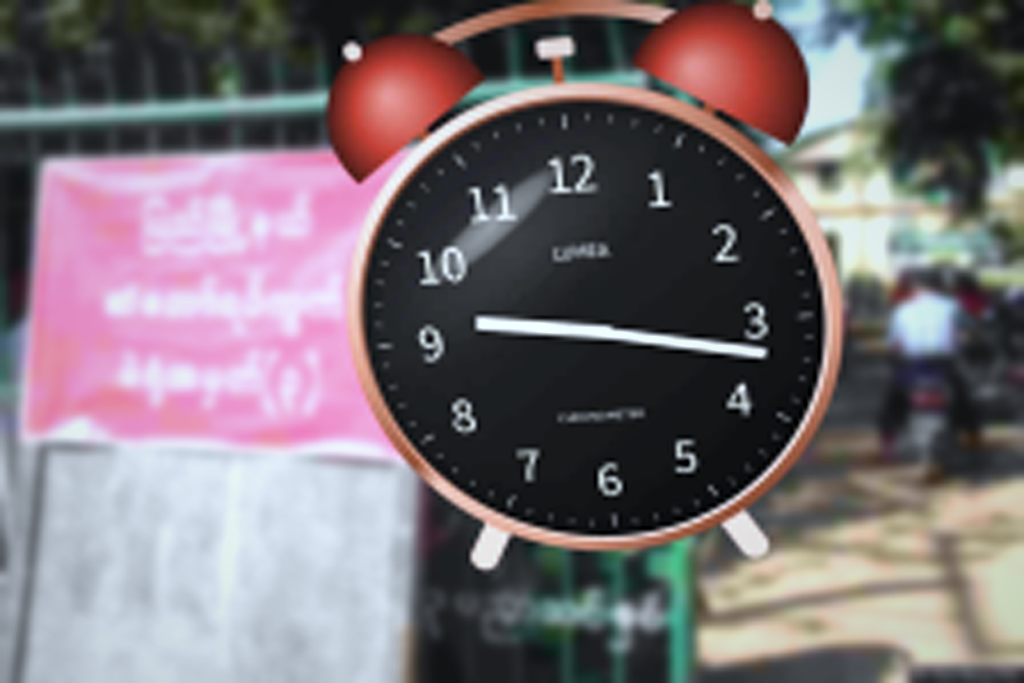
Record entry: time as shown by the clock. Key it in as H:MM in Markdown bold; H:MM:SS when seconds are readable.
**9:17**
